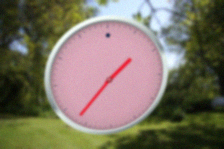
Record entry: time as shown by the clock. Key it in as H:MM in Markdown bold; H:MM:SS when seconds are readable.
**1:37**
